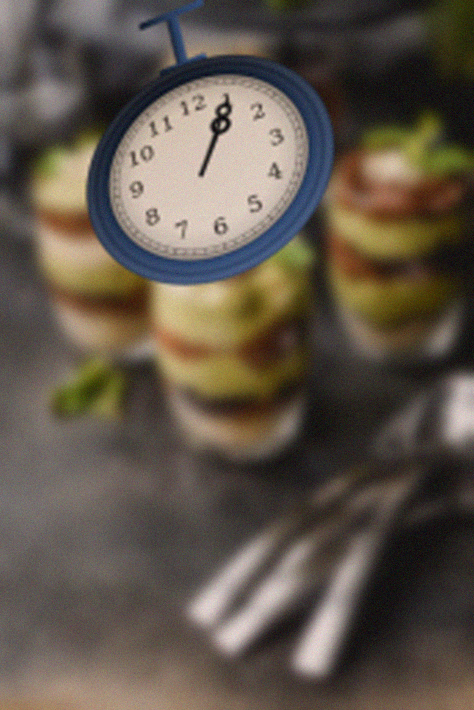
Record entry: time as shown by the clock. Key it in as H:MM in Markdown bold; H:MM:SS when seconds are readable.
**1:05**
